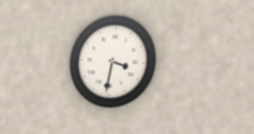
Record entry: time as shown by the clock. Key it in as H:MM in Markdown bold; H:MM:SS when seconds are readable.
**3:31**
